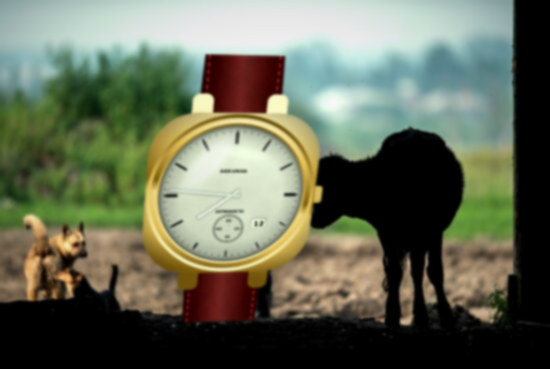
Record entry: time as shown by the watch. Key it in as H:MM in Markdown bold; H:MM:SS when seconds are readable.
**7:46**
